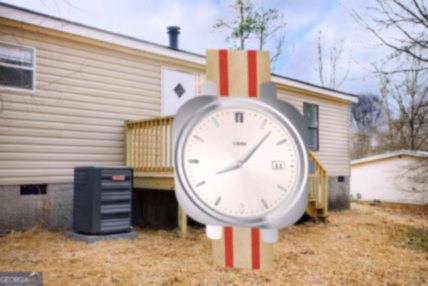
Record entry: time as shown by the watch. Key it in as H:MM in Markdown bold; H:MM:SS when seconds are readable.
**8:07**
